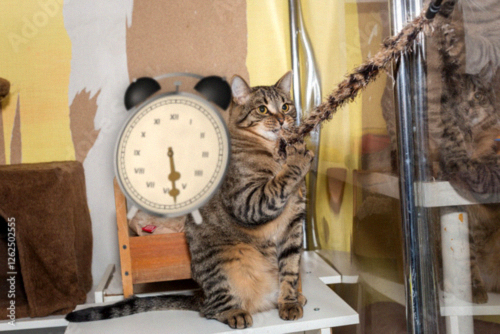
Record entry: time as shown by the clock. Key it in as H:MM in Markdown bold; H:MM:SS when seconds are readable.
**5:28**
